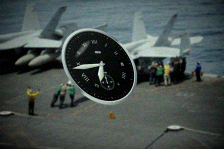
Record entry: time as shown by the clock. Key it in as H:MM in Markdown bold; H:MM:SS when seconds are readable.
**6:44**
